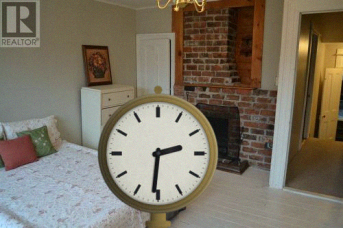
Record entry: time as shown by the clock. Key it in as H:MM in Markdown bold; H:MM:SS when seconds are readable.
**2:31**
